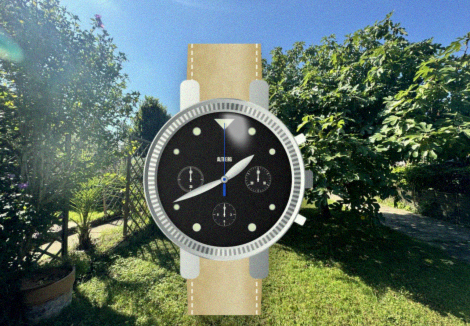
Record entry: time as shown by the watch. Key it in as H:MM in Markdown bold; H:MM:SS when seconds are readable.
**1:41**
